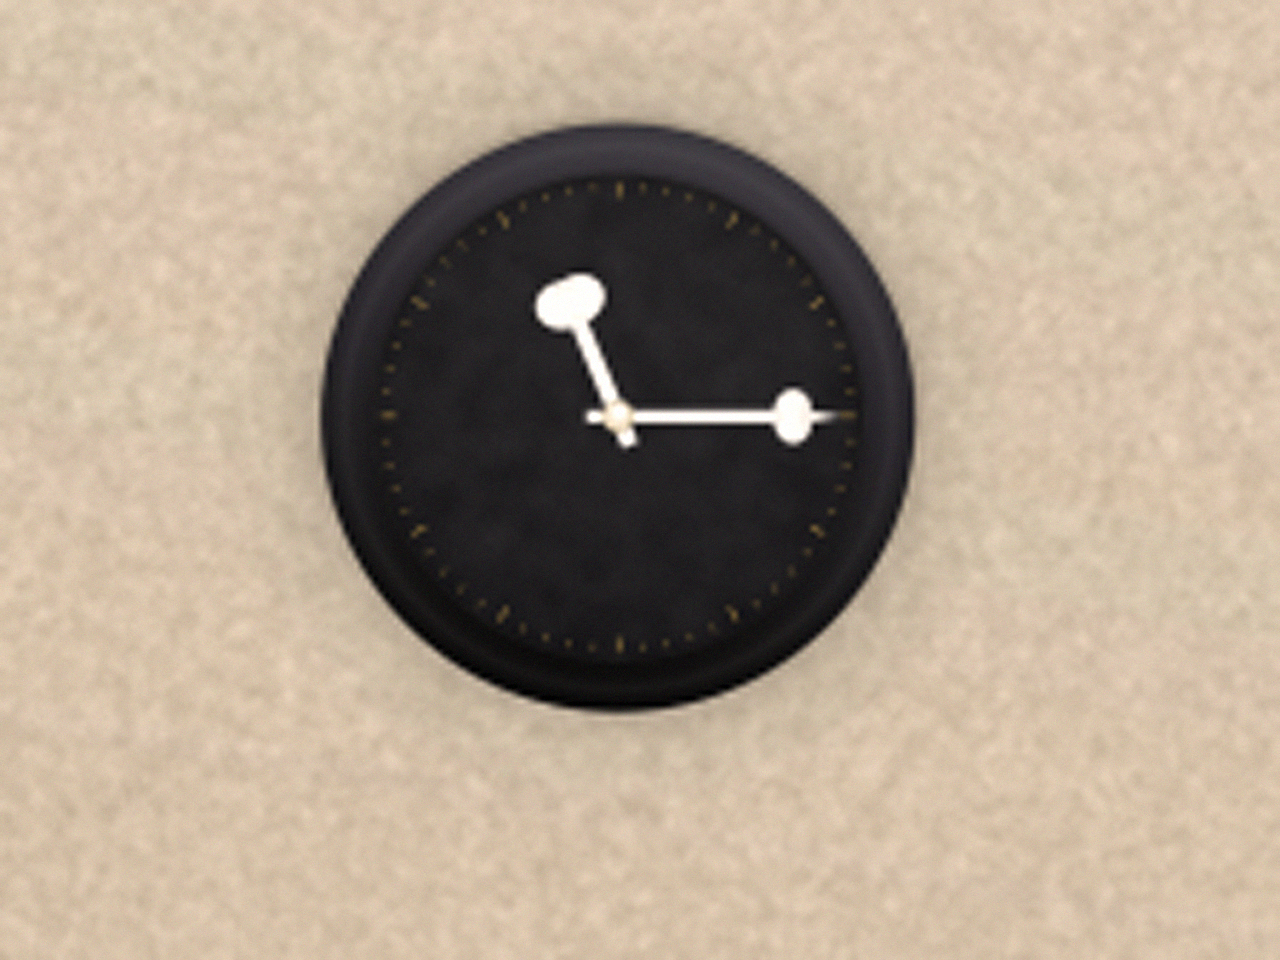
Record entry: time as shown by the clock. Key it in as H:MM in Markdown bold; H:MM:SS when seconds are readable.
**11:15**
